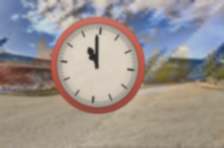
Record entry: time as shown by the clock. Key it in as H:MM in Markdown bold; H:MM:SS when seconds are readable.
**10:59**
